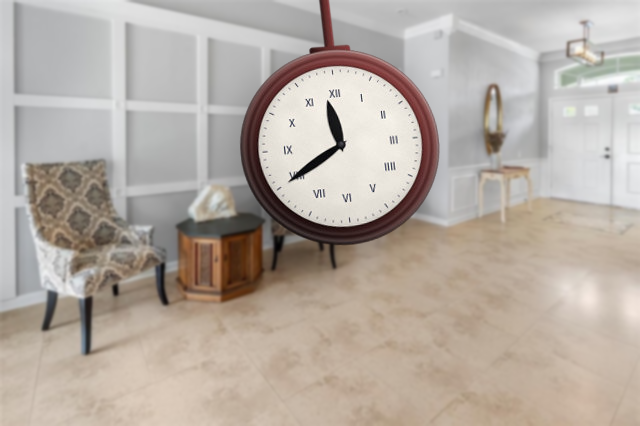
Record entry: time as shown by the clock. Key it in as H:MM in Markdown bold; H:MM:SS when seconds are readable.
**11:40**
